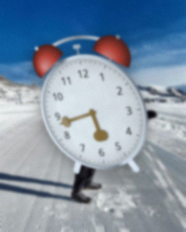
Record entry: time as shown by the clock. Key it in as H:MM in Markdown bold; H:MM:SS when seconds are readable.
**5:43**
